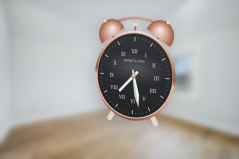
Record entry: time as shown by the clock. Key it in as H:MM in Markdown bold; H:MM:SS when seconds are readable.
**7:28**
